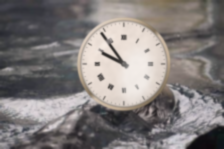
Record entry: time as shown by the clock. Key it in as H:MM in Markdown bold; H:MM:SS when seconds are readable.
**9:54**
